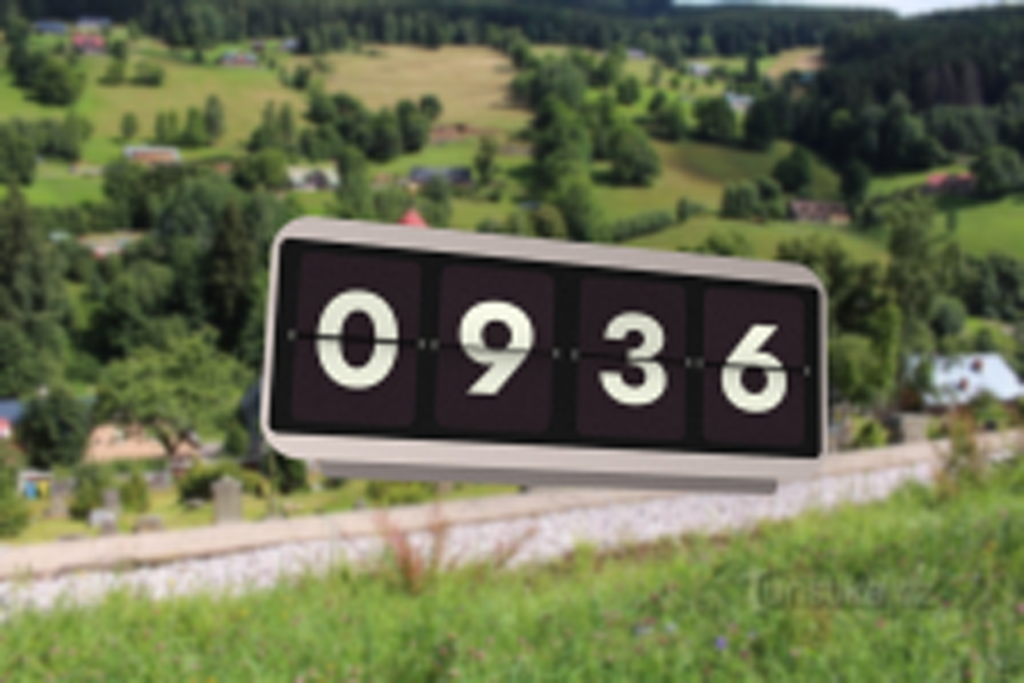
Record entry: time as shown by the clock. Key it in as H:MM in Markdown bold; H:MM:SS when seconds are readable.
**9:36**
